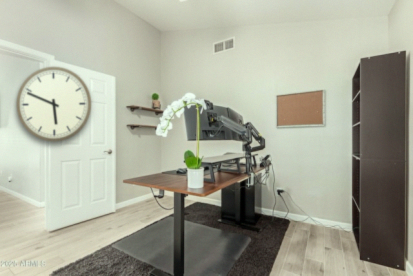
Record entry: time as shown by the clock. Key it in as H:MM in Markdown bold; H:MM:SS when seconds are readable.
**5:49**
